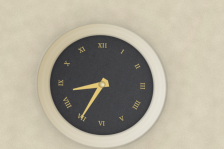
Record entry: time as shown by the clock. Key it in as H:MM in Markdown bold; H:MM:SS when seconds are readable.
**8:35**
